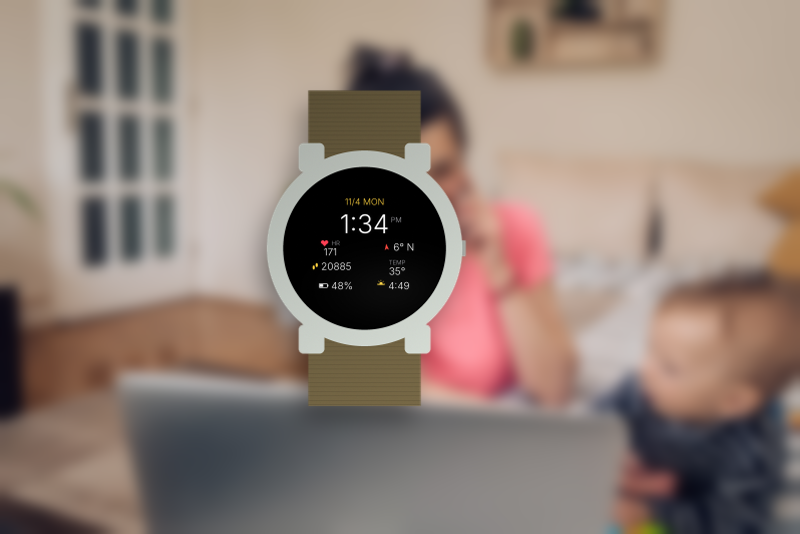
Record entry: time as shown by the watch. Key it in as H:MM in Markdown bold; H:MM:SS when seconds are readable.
**1:34**
